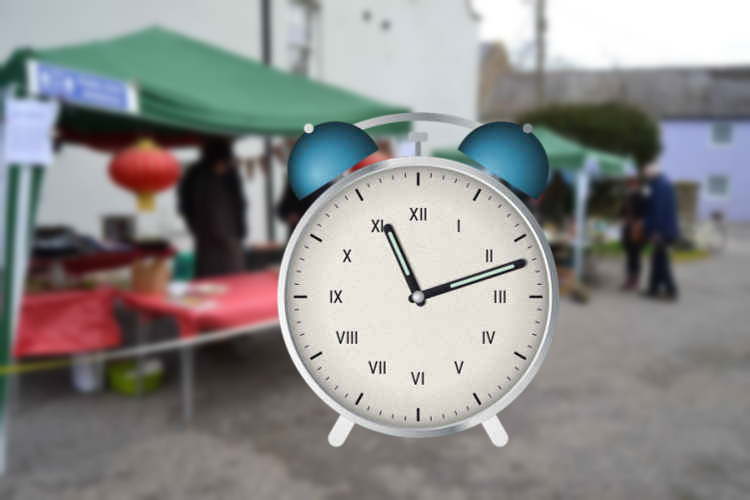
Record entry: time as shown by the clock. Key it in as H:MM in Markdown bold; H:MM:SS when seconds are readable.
**11:12**
